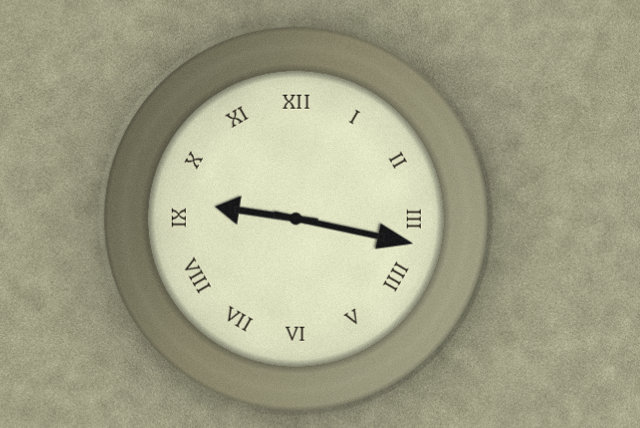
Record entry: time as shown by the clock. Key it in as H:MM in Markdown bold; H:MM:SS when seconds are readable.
**9:17**
